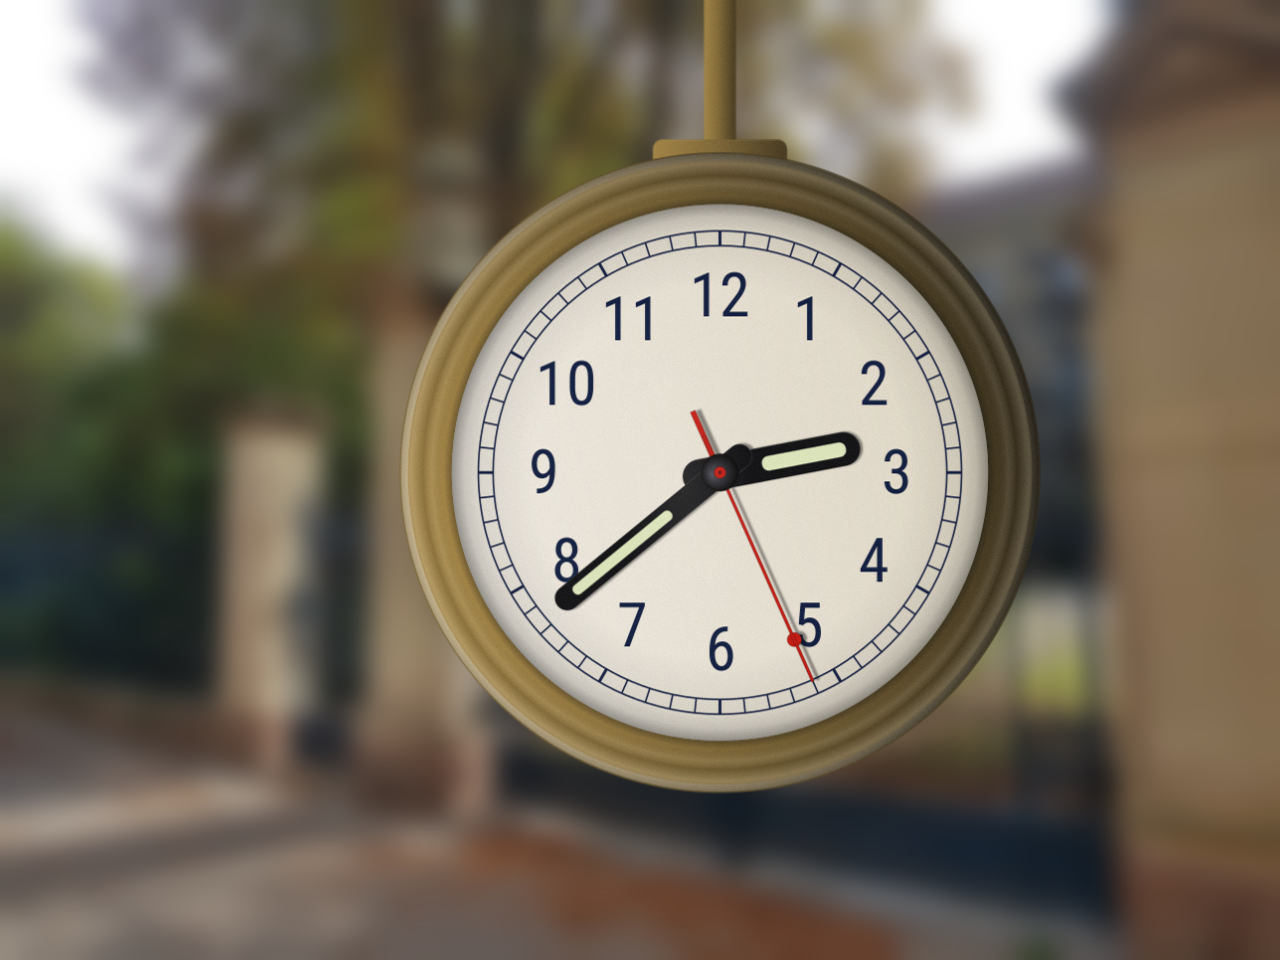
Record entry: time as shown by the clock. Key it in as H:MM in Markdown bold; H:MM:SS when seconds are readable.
**2:38:26**
